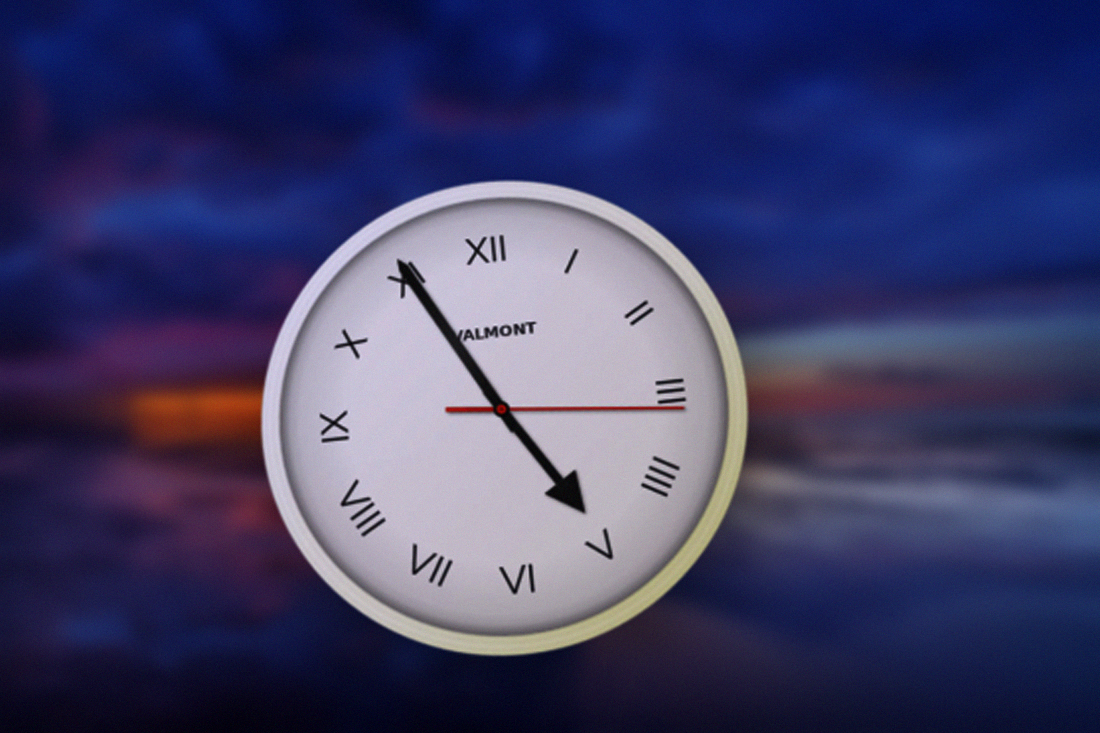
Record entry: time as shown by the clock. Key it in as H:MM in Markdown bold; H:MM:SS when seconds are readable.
**4:55:16**
